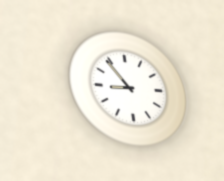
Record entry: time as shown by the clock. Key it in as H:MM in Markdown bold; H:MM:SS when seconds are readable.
**8:54**
